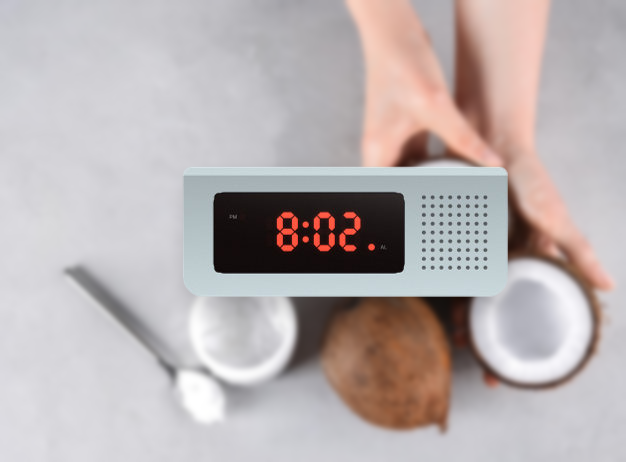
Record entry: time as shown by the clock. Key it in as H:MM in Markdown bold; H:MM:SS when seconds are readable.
**8:02**
